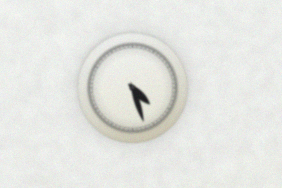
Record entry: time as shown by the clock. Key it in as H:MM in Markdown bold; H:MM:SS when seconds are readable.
**4:27**
